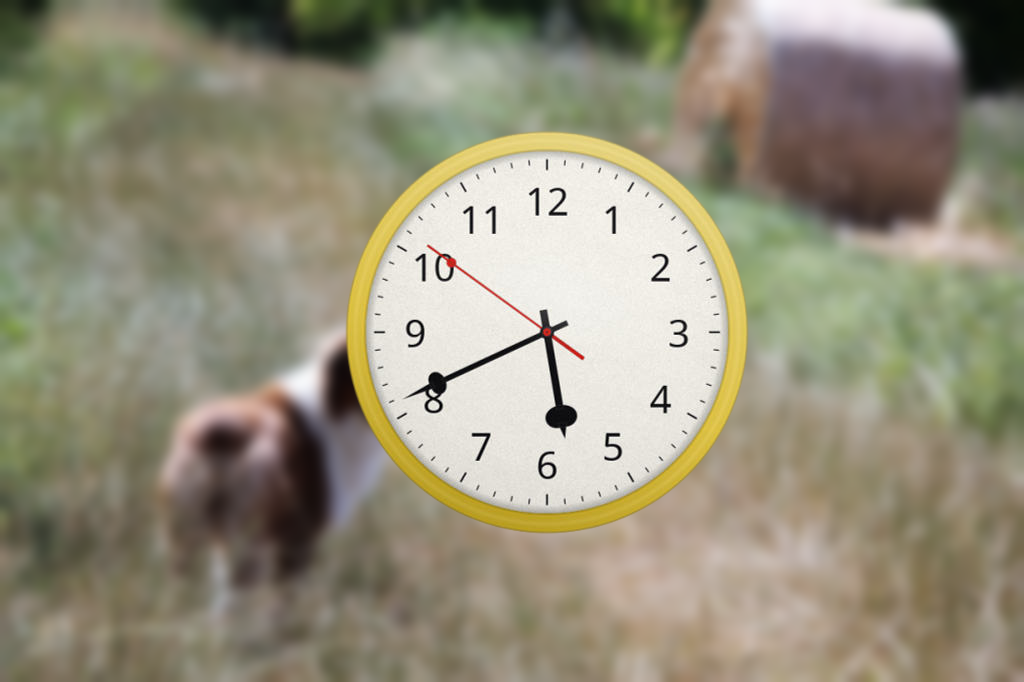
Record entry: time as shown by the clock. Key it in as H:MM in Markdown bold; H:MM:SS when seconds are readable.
**5:40:51**
